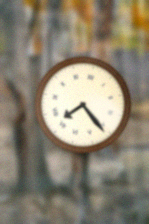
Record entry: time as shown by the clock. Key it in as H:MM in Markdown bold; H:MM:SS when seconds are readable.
**7:21**
